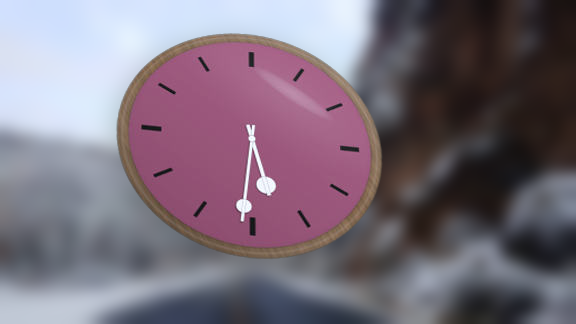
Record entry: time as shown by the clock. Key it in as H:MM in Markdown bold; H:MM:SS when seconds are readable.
**5:31**
